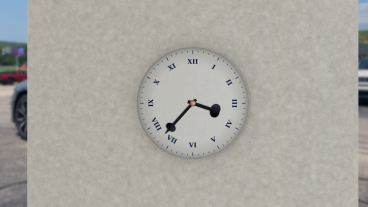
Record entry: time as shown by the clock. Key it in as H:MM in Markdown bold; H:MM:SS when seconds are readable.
**3:37**
